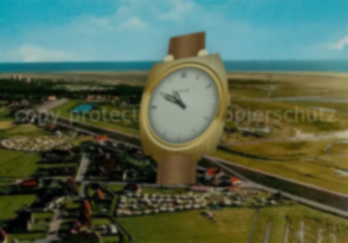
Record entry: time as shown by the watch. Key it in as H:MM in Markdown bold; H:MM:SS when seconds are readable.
**10:50**
